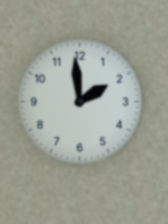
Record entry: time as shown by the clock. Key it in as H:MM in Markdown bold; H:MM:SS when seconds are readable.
**1:59**
